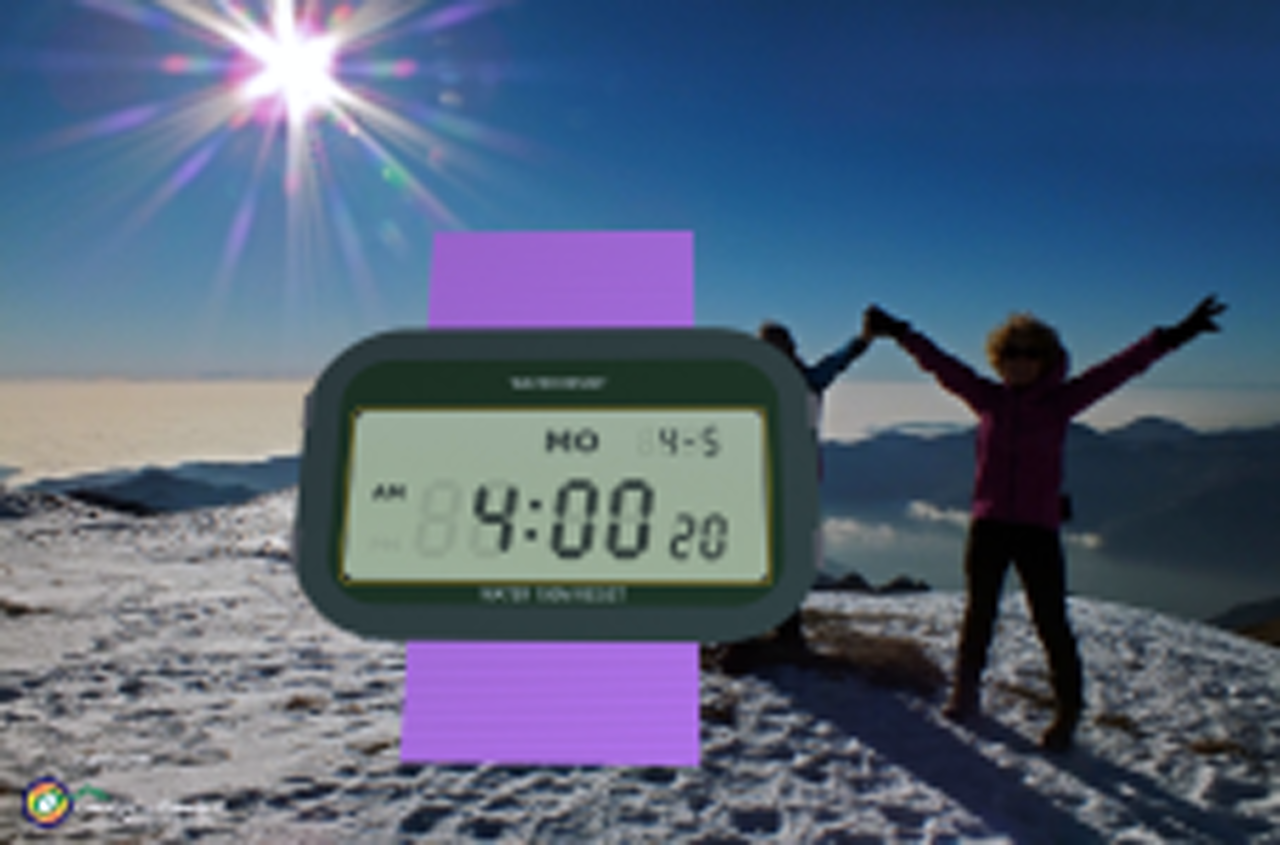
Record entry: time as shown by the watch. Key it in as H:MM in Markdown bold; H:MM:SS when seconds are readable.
**4:00:20**
